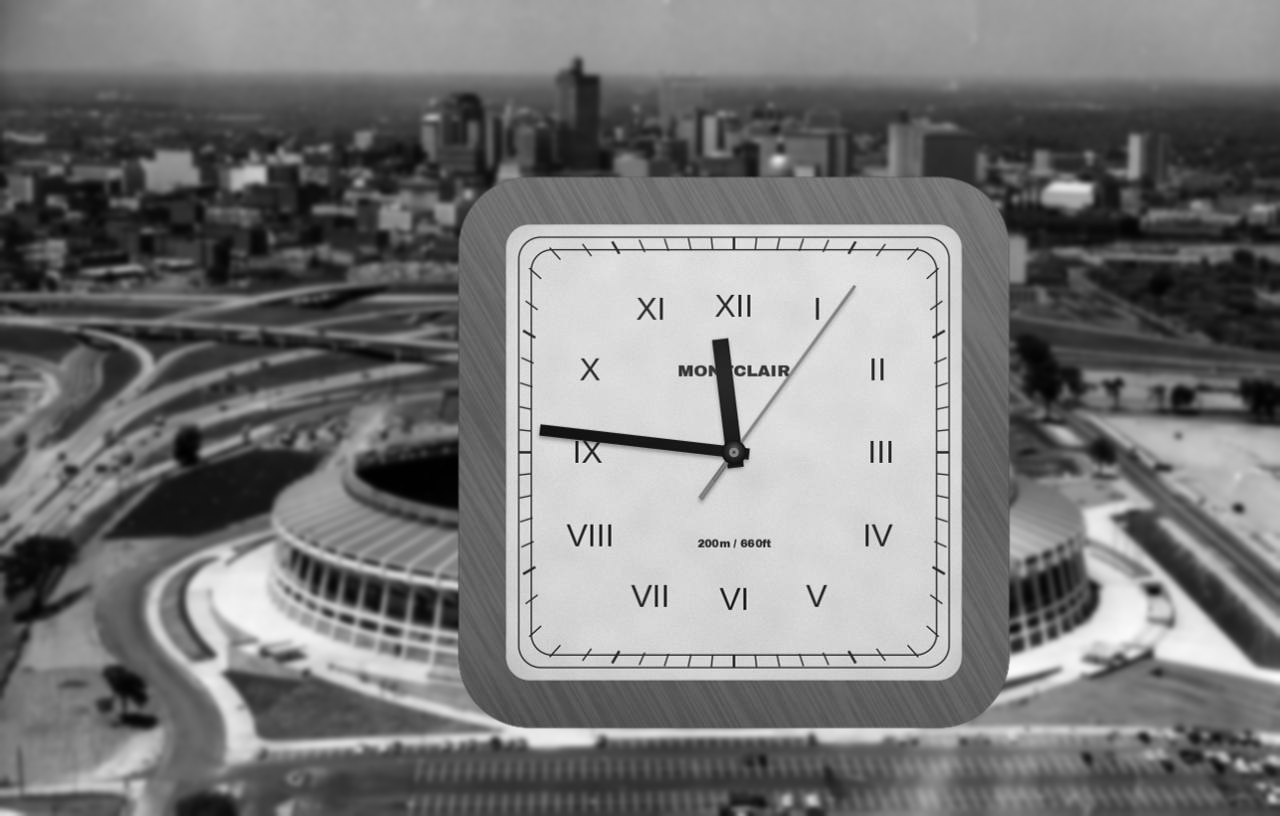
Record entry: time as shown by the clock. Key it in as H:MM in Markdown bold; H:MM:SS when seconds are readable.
**11:46:06**
